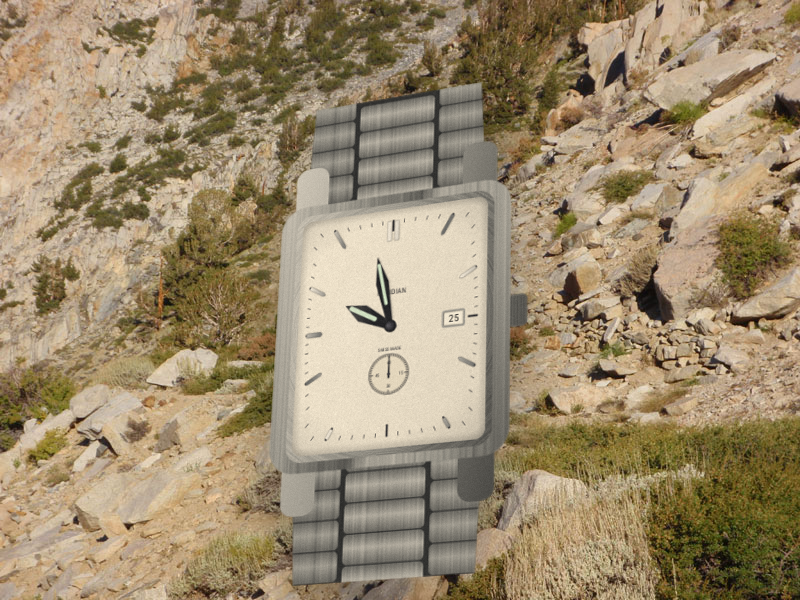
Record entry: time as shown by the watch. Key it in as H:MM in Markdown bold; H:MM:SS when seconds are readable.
**9:58**
